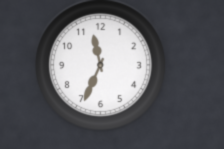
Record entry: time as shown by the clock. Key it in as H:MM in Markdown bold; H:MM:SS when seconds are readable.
**11:34**
